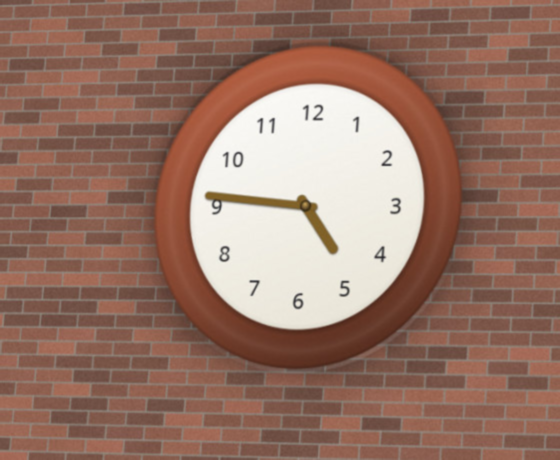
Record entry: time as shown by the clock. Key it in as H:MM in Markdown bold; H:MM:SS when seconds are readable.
**4:46**
